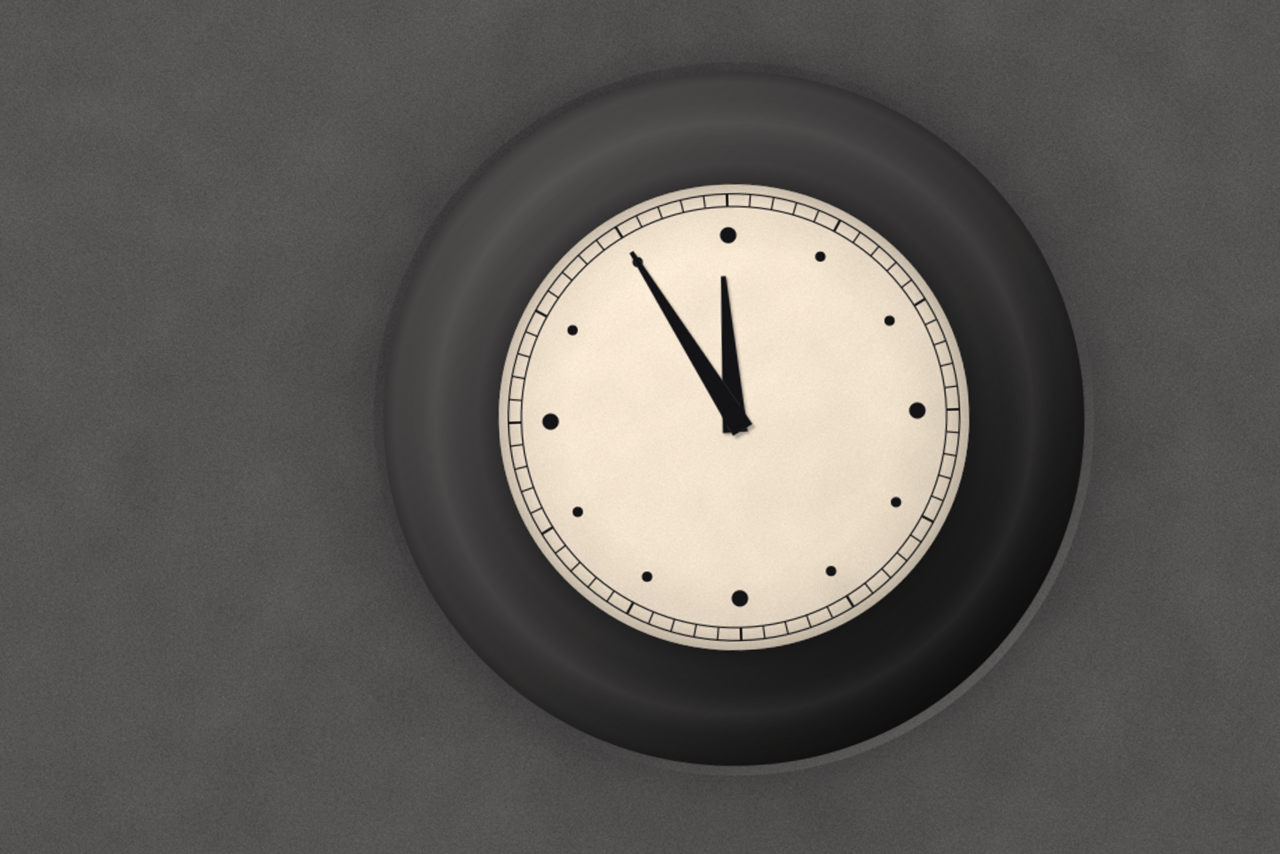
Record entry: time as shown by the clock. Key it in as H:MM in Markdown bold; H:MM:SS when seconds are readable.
**11:55**
